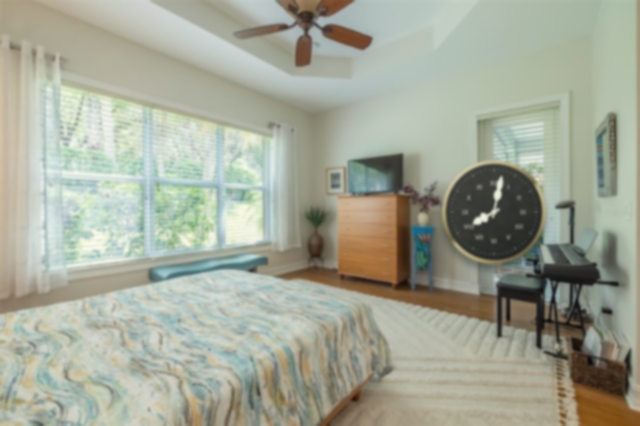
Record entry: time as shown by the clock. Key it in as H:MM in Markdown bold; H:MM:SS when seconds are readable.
**8:02**
